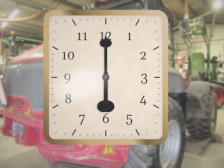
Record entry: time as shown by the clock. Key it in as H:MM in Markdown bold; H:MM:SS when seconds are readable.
**6:00**
